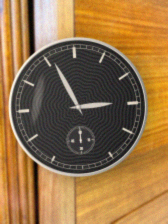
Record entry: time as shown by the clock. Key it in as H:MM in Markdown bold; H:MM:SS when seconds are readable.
**2:56**
